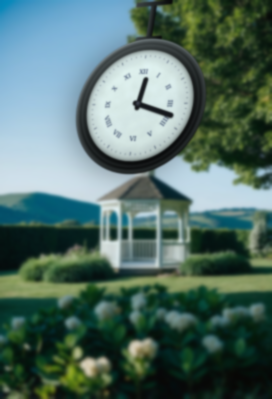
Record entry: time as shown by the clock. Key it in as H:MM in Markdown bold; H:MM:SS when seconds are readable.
**12:18**
